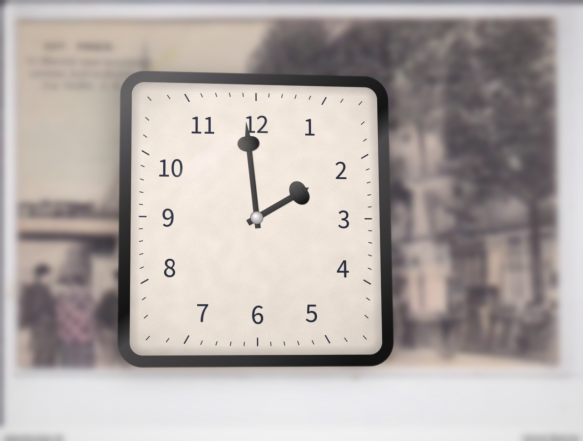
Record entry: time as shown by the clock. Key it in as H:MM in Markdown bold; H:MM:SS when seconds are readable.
**1:59**
